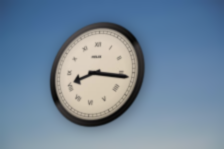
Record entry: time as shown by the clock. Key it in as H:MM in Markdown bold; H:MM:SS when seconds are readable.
**8:16**
